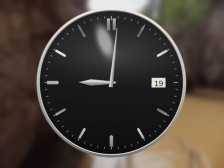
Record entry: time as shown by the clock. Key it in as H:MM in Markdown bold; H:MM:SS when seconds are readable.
**9:01**
